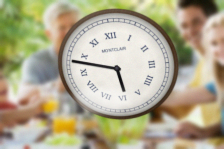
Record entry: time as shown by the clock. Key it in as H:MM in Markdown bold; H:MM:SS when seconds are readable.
**5:48**
